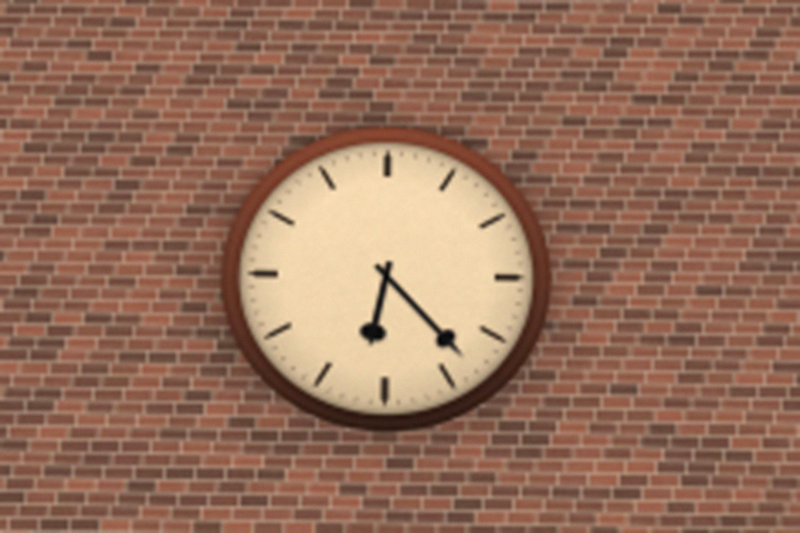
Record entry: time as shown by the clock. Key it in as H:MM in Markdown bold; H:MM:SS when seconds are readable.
**6:23**
